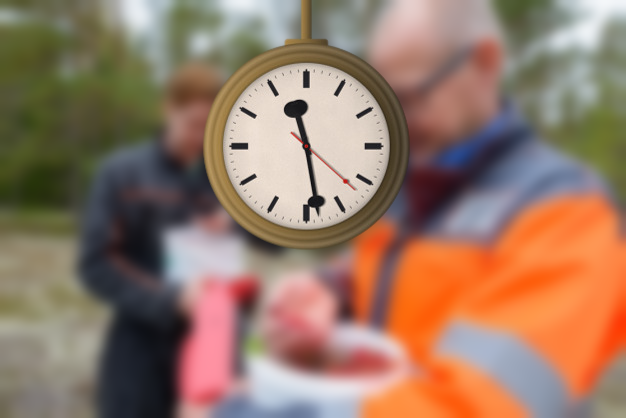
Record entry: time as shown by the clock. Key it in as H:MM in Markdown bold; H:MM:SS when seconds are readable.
**11:28:22**
